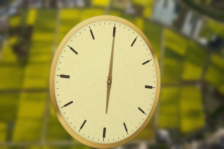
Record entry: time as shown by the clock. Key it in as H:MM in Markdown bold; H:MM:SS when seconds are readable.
**6:00**
